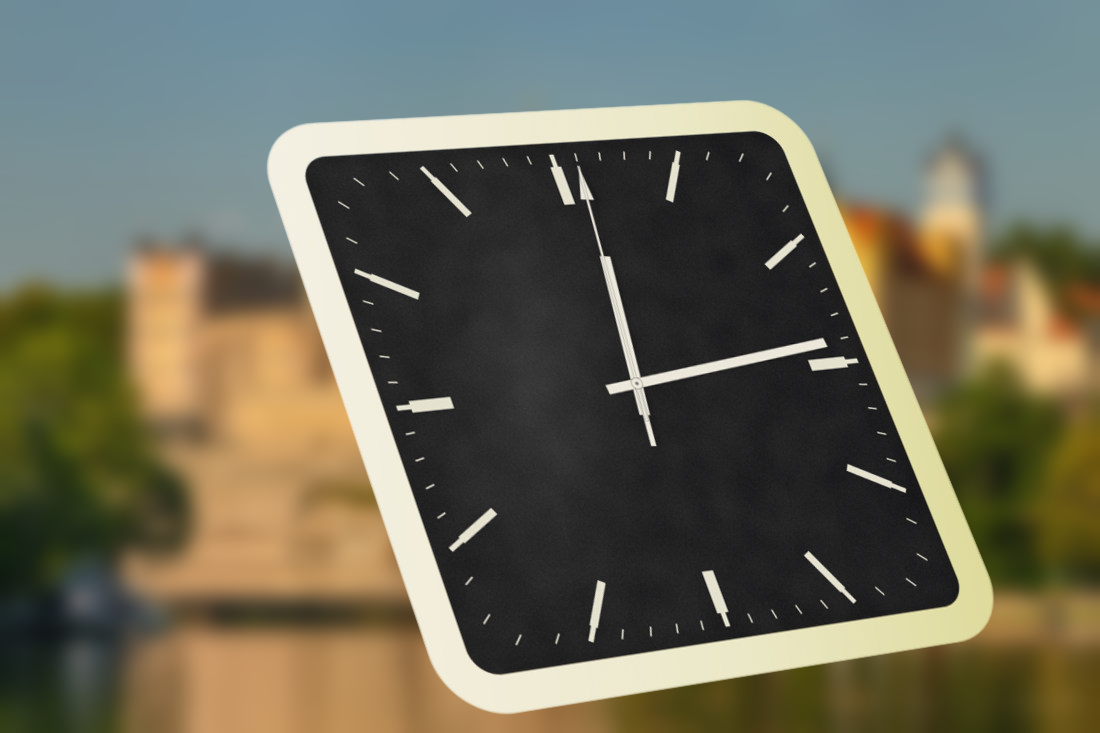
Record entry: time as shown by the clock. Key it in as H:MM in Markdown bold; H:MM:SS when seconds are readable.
**12:14:01**
